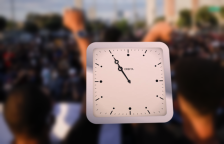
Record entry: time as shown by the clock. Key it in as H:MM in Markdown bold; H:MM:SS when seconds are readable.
**10:55**
